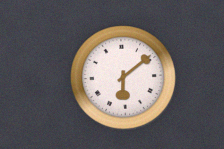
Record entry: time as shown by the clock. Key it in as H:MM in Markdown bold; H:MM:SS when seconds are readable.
**6:09**
